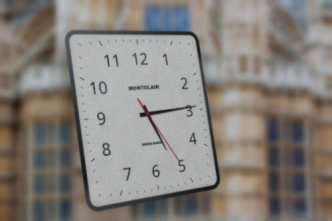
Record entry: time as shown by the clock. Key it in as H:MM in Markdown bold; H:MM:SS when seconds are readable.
**5:14:25**
